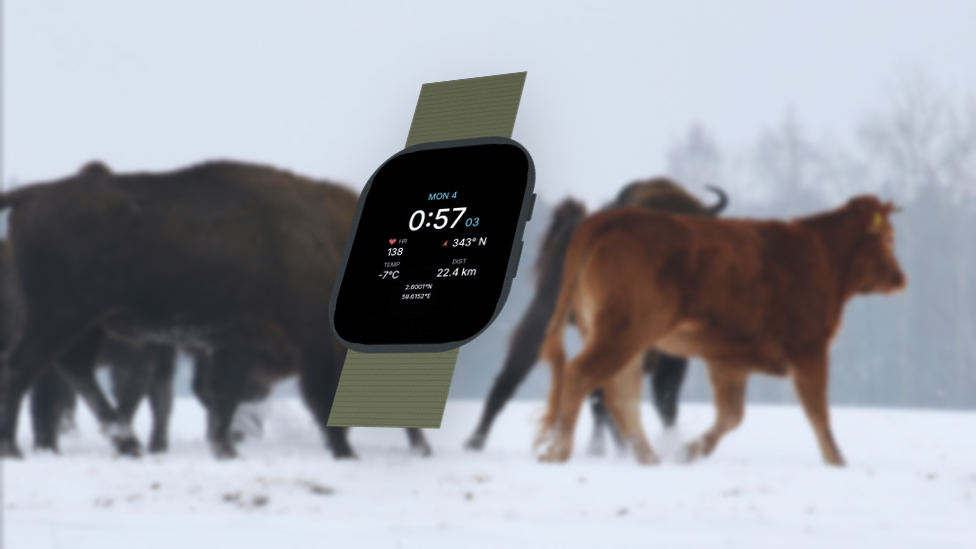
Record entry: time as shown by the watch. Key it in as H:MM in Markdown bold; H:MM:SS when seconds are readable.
**0:57:03**
